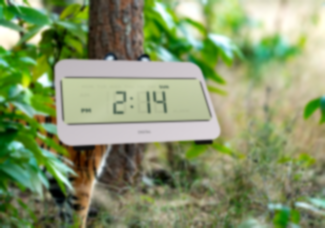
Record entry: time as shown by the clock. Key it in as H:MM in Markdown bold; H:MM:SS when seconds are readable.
**2:14**
